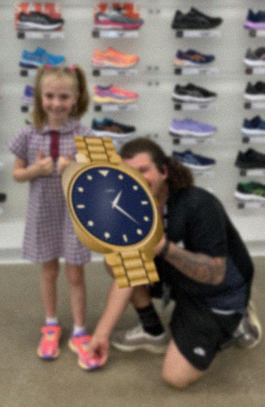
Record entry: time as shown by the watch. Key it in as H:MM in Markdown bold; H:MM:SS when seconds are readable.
**1:23**
